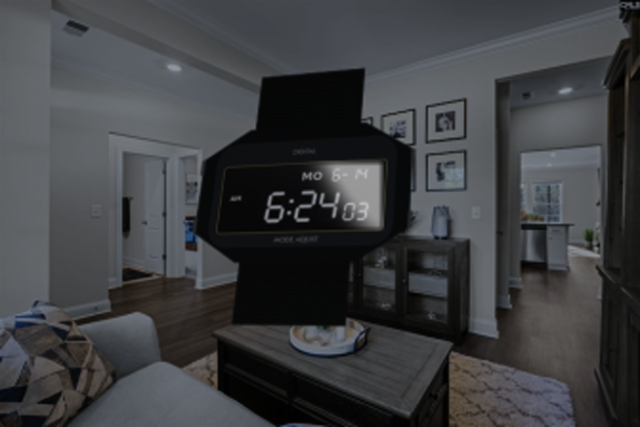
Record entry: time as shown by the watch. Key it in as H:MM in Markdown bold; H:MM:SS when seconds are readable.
**6:24:03**
